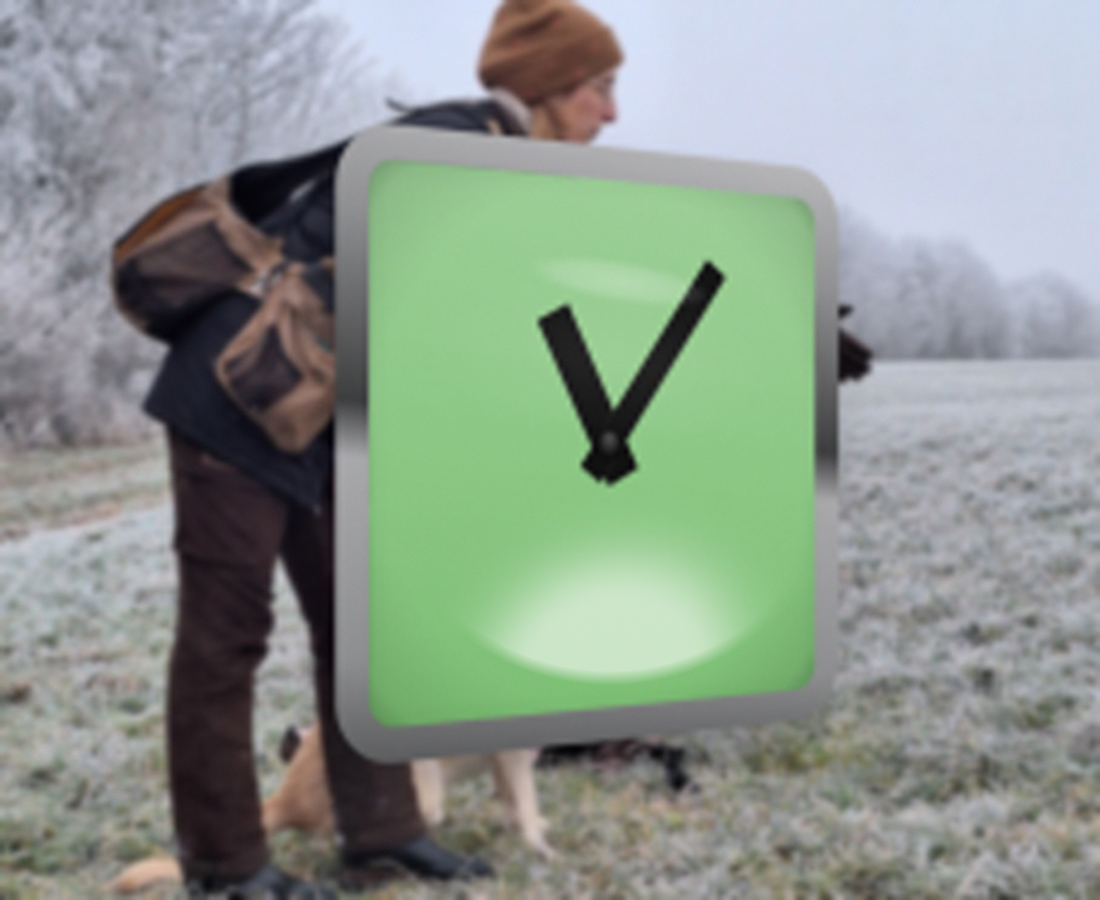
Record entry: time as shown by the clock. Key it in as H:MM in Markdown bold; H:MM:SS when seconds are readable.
**11:06**
